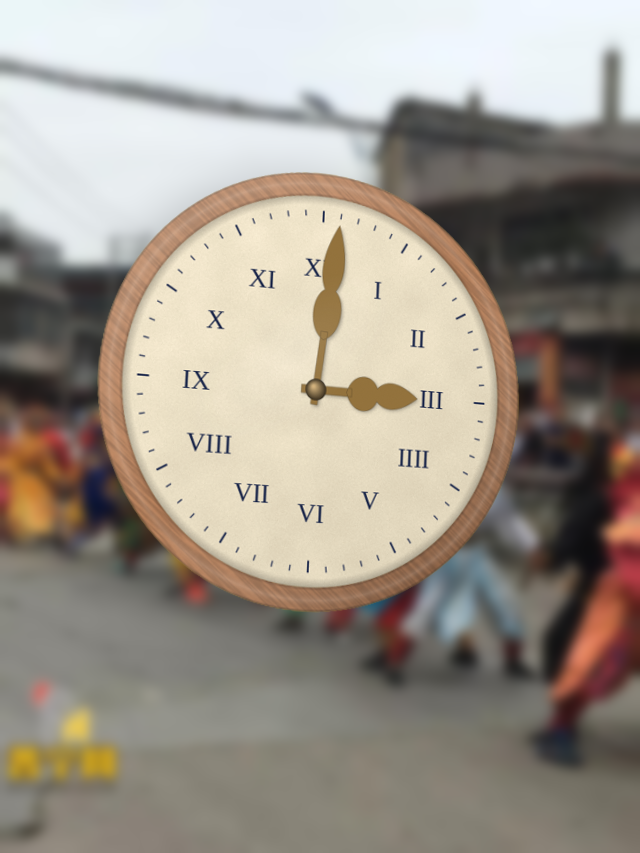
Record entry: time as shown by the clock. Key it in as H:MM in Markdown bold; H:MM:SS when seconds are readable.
**3:01**
